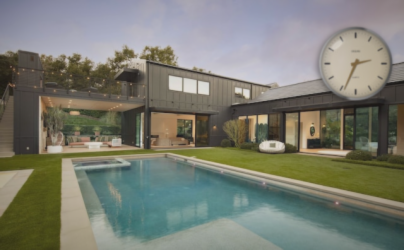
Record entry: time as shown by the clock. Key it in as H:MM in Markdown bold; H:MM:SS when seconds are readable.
**2:34**
